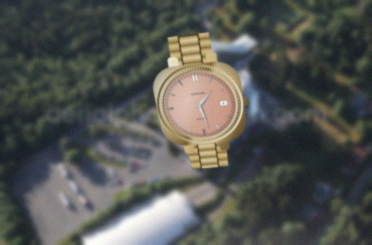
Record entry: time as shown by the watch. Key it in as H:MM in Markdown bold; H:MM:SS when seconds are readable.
**1:28**
